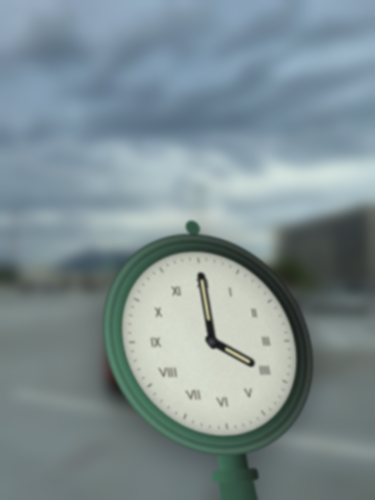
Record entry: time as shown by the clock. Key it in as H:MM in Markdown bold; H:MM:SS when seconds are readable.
**4:00**
